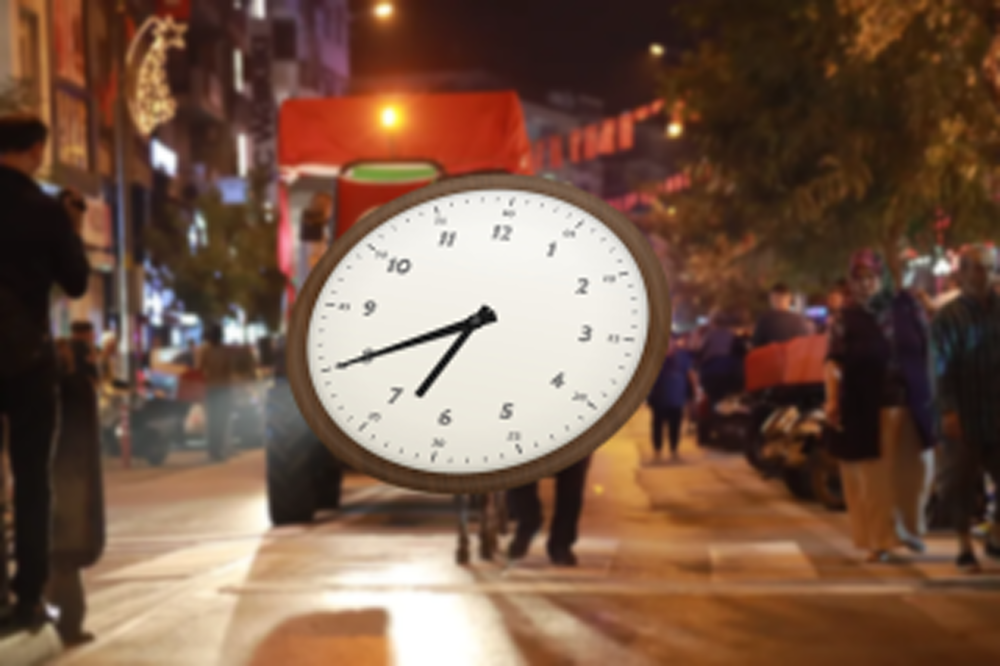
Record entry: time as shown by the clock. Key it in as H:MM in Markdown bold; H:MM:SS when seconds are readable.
**6:40**
